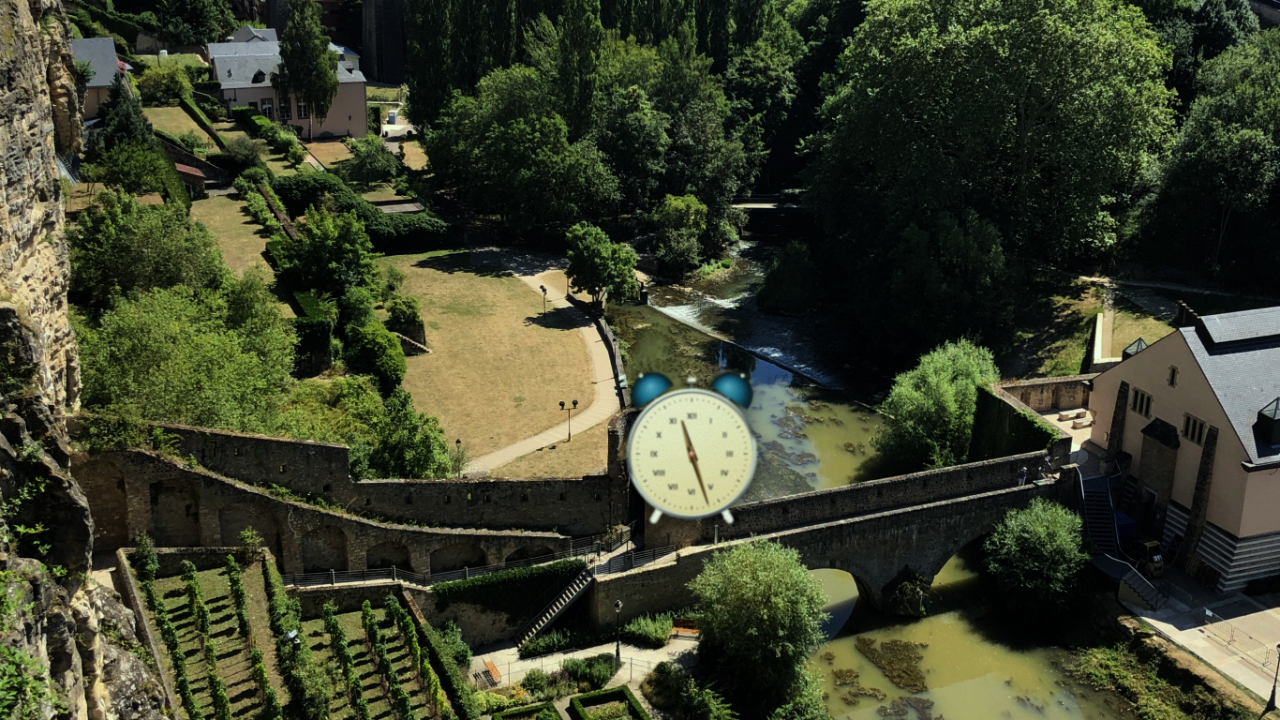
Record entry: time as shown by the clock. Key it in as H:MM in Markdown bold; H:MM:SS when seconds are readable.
**11:27**
